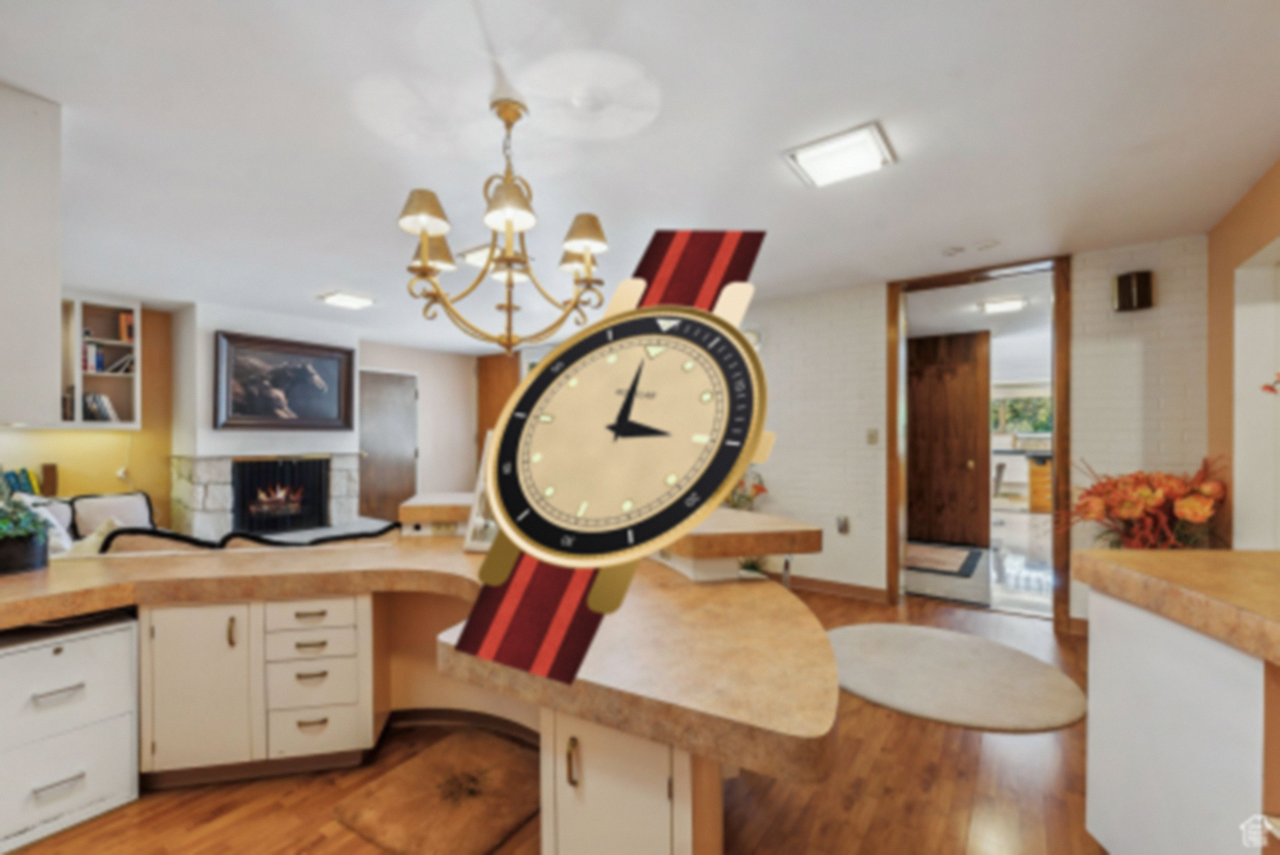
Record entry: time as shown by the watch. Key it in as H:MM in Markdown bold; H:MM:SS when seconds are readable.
**2:59**
